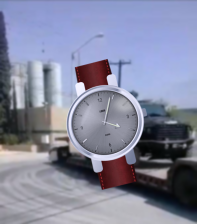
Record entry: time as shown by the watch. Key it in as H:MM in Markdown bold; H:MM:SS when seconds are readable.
**4:04**
